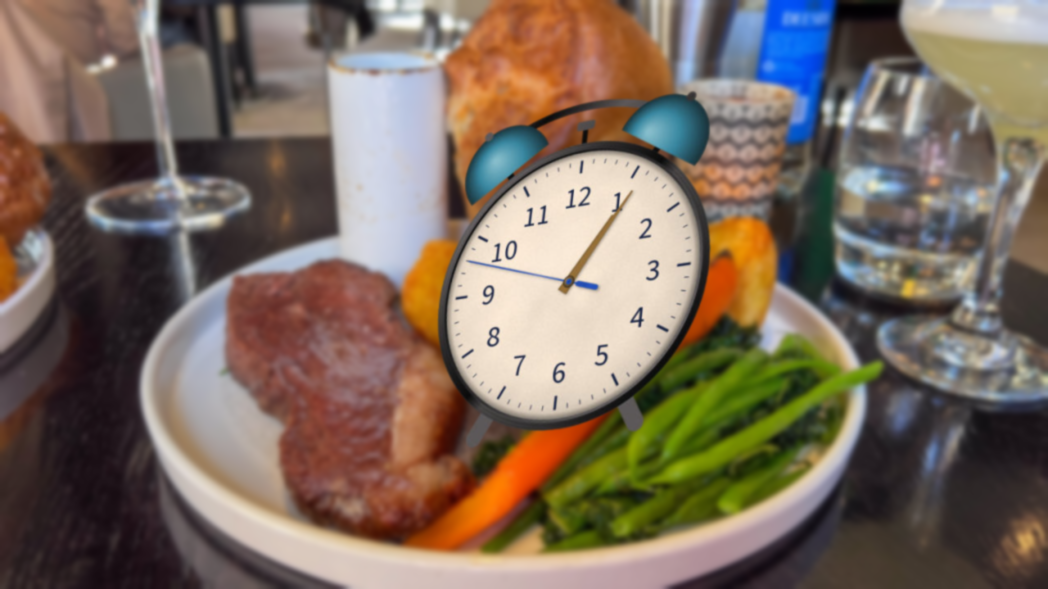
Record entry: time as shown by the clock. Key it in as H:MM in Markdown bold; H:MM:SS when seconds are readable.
**1:05:48**
